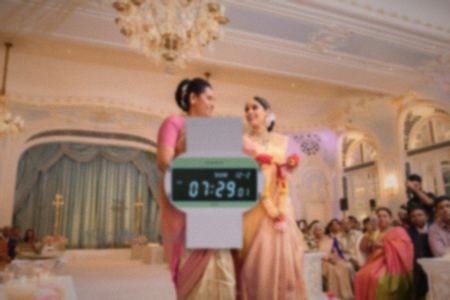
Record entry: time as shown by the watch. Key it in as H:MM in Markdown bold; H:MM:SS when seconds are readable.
**7:29**
